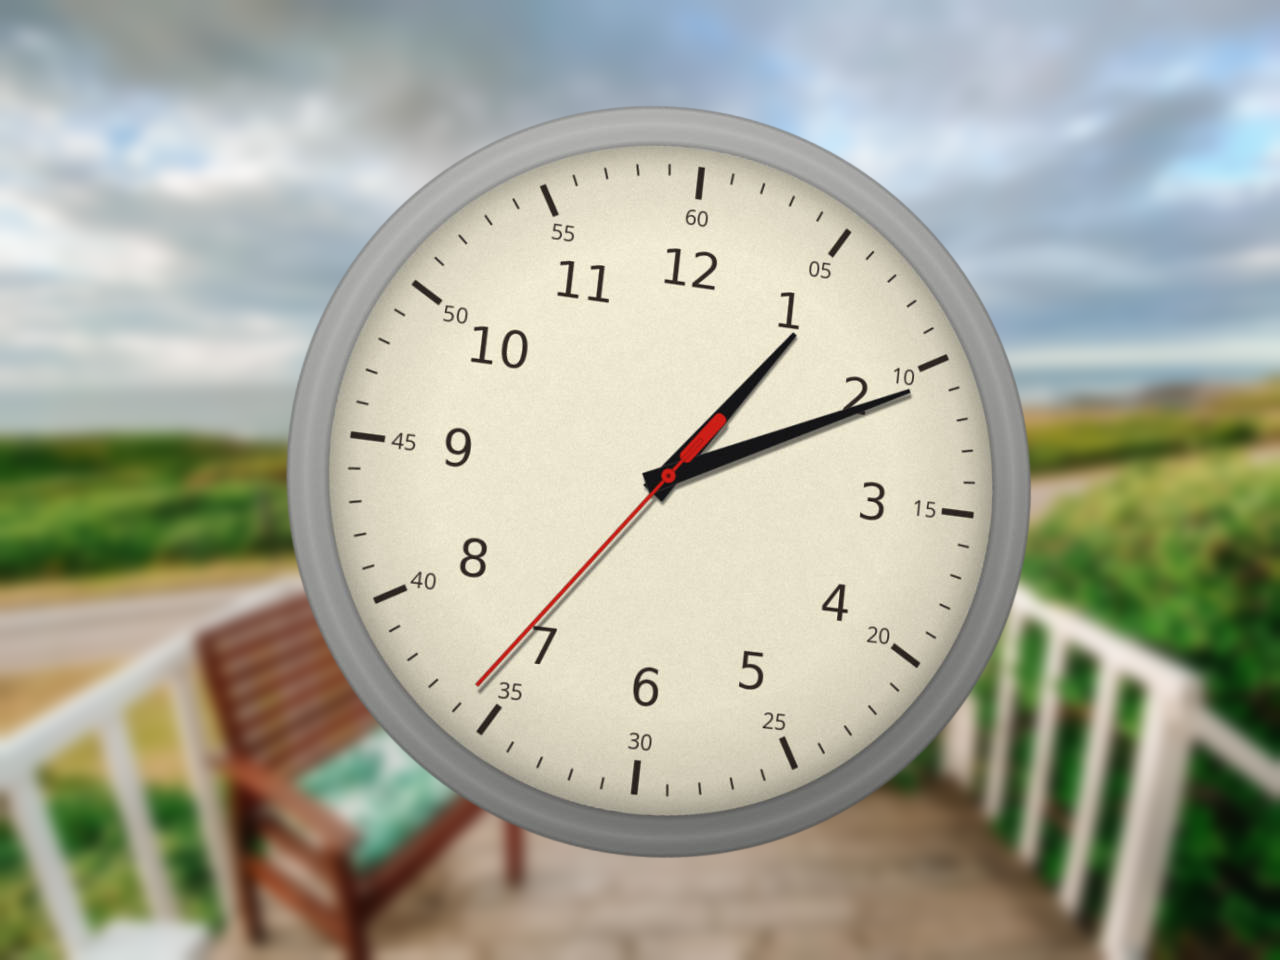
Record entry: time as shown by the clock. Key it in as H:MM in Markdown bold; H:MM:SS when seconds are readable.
**1:10:36**
